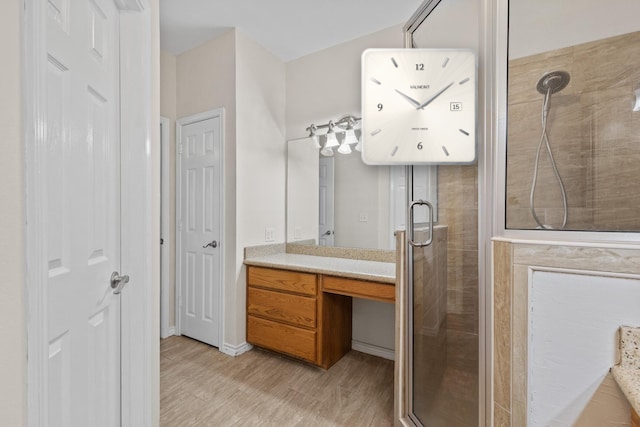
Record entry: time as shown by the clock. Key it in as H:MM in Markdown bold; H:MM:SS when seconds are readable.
**10:09**
